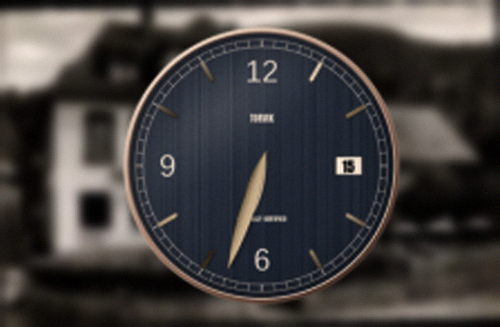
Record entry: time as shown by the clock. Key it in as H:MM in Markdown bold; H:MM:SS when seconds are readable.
**6:33**
